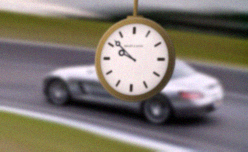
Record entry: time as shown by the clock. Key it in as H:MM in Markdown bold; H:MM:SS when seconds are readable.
**9:52**
